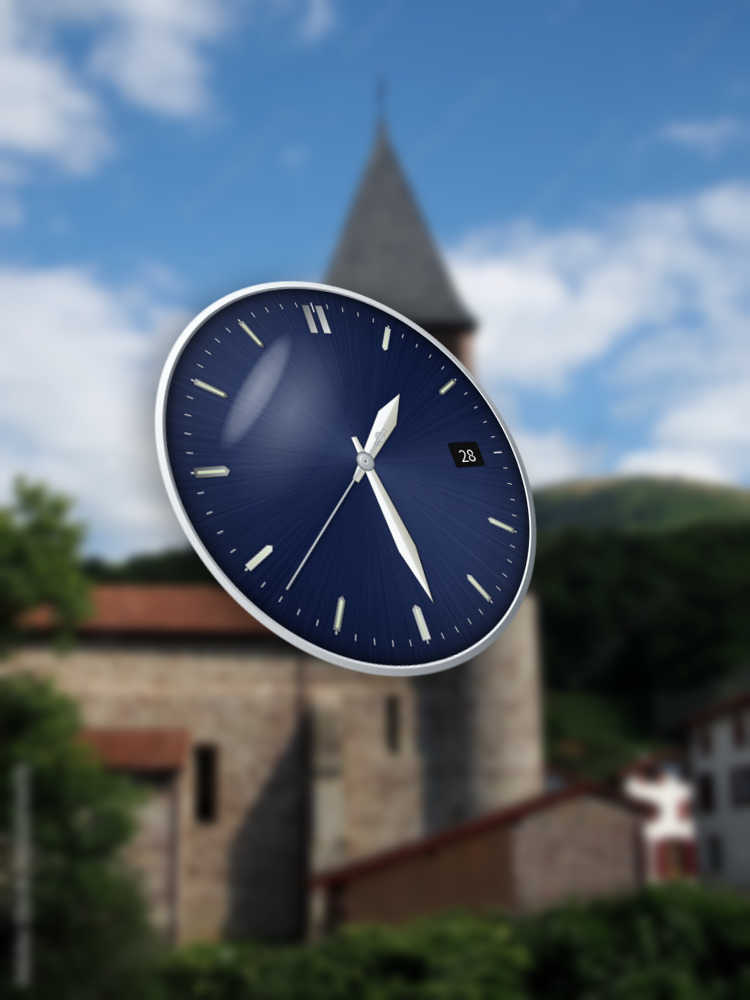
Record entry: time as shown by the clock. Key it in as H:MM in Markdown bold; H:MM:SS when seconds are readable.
**1:28:38**
